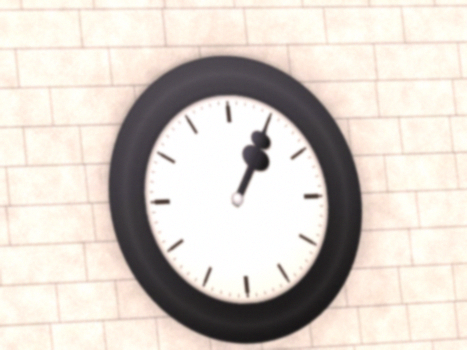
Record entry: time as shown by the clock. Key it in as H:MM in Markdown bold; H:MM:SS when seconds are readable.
**1:05**
